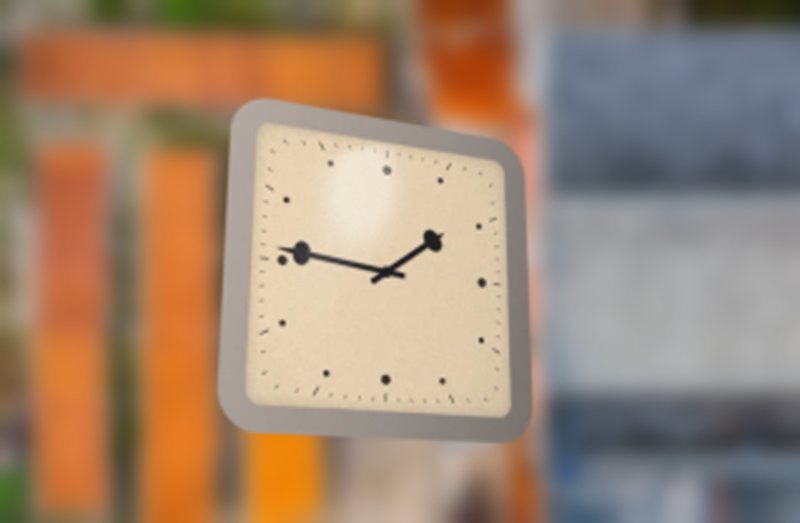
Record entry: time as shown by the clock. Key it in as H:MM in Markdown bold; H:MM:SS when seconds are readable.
**1:46**
